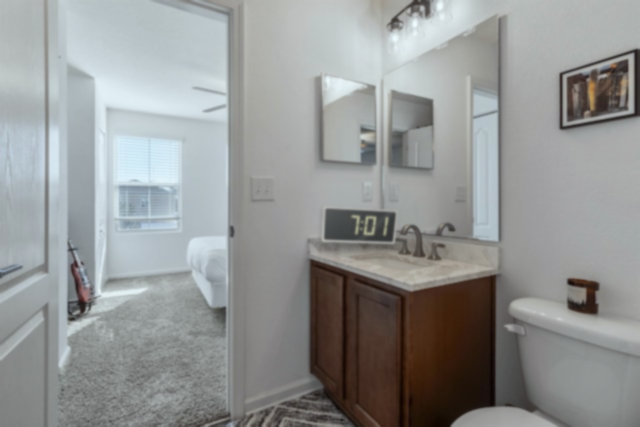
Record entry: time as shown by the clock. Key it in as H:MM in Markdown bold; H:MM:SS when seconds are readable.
**7:01**
